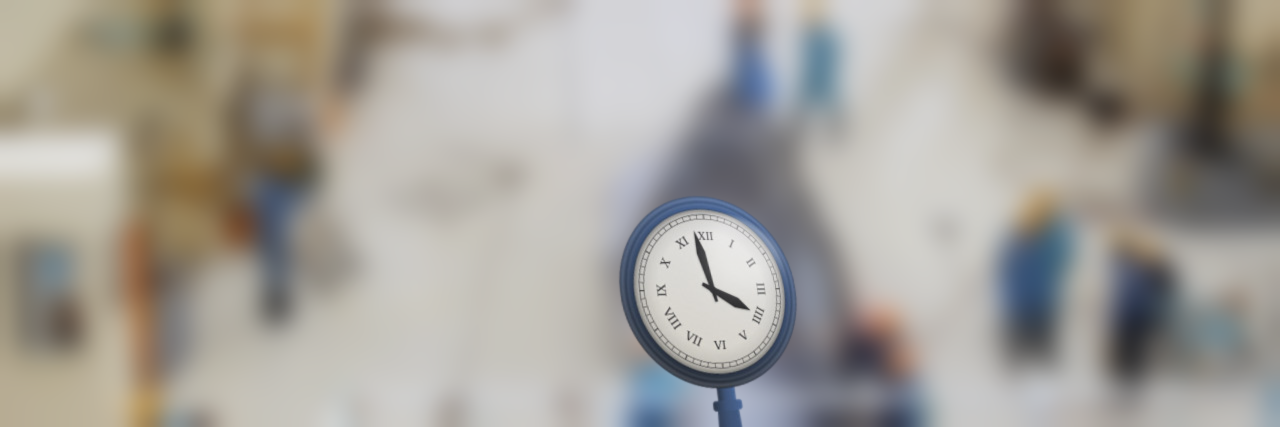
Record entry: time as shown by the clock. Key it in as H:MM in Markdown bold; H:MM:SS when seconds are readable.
**3:58**
